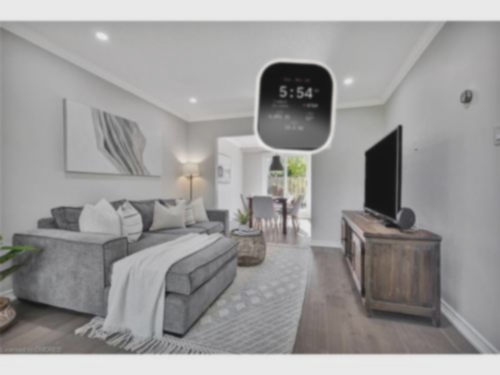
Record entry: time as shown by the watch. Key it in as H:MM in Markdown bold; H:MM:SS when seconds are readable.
**5:54**
